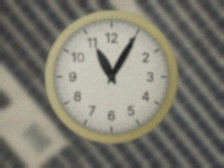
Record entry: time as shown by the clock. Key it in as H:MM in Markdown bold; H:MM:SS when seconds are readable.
**11:05**
